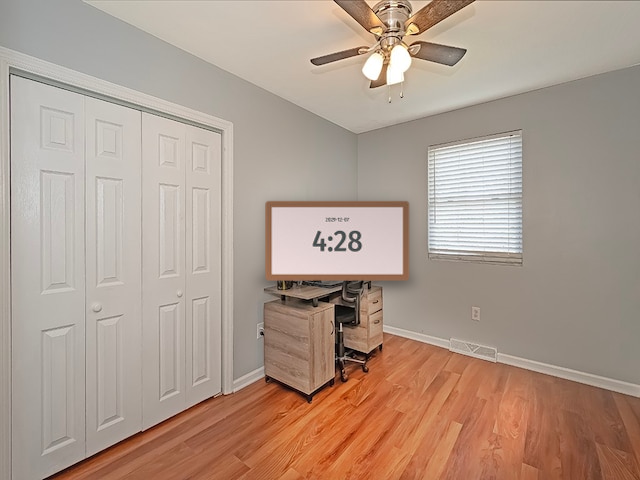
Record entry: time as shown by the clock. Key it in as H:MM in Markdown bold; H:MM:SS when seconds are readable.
**4:28**
